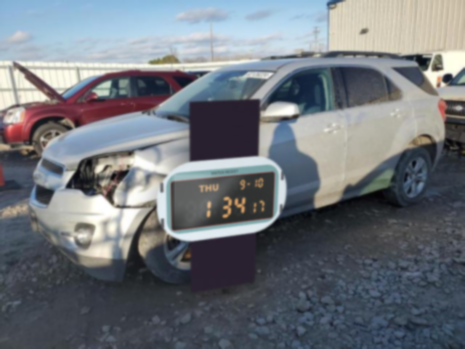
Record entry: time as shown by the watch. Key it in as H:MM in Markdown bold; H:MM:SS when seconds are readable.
**1:34:17**
